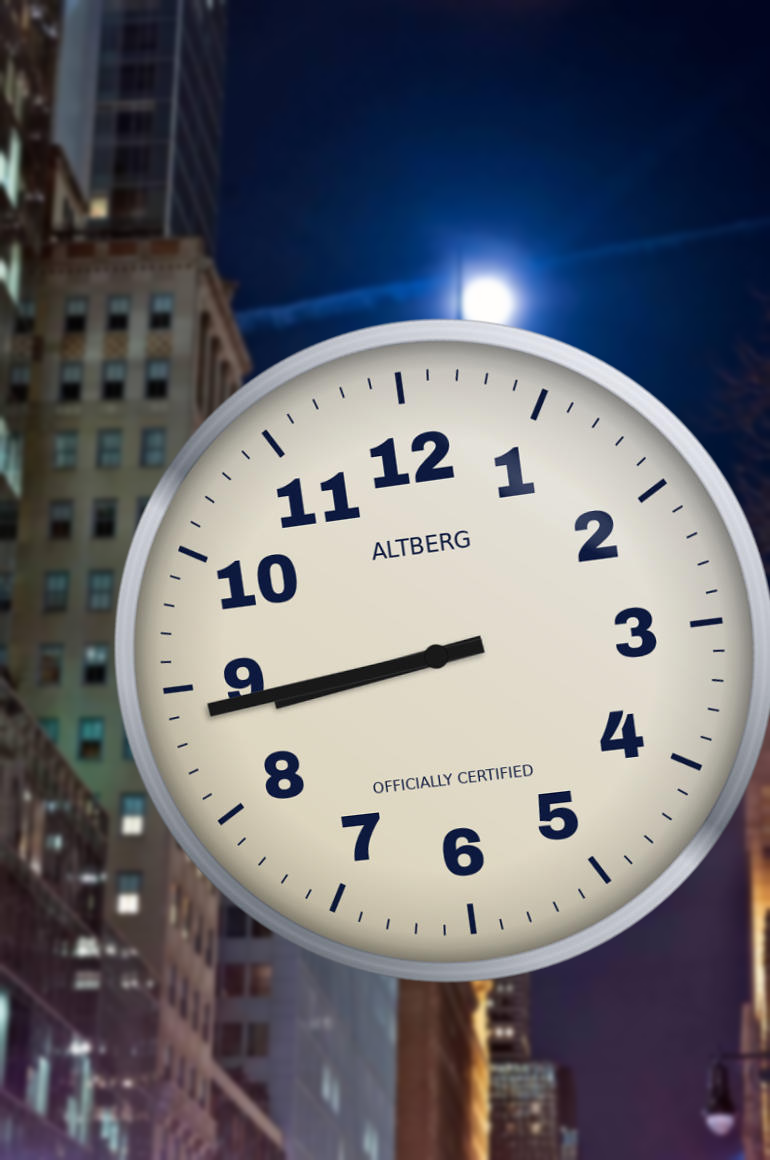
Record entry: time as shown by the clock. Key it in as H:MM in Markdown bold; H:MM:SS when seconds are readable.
**8:44**
